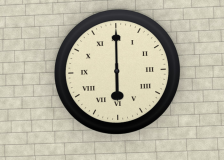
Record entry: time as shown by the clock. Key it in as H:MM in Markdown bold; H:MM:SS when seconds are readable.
**6:00**
